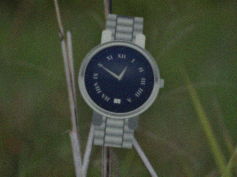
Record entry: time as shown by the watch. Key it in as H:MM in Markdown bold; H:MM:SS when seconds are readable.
**12:50**
